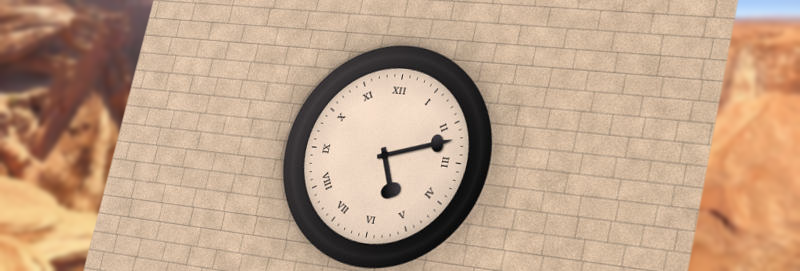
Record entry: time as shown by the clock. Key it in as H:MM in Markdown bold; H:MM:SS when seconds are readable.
**5:12**
